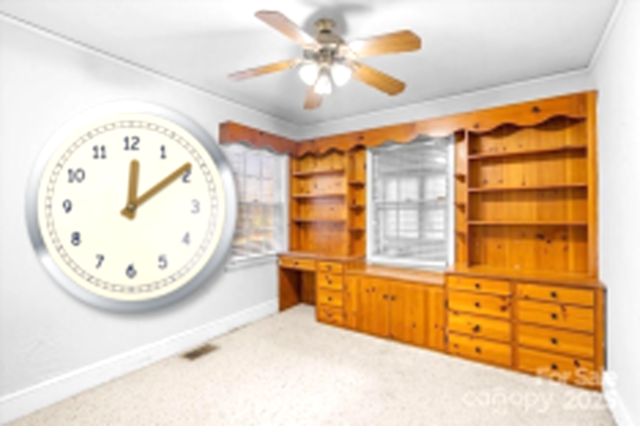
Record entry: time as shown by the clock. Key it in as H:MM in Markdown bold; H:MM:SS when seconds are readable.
**12:09**
